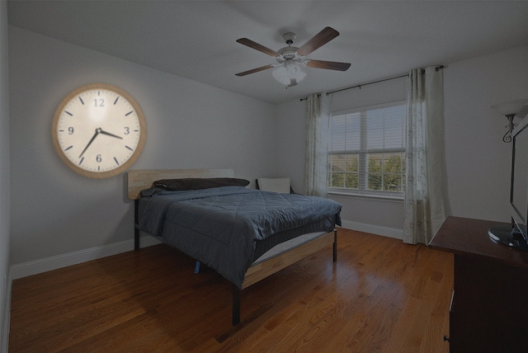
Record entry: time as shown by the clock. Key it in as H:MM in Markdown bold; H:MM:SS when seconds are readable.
**3:36**
